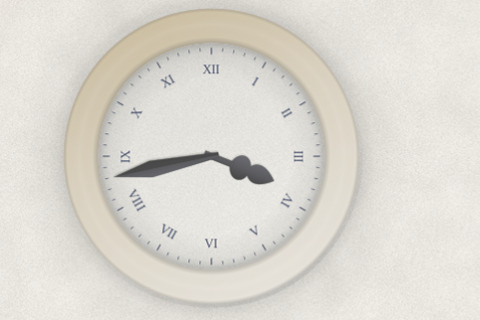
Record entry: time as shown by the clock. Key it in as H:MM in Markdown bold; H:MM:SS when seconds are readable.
**3:43**
